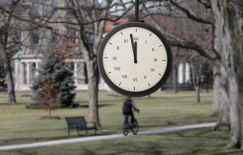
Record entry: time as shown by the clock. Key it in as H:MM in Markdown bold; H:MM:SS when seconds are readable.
**11:58**
